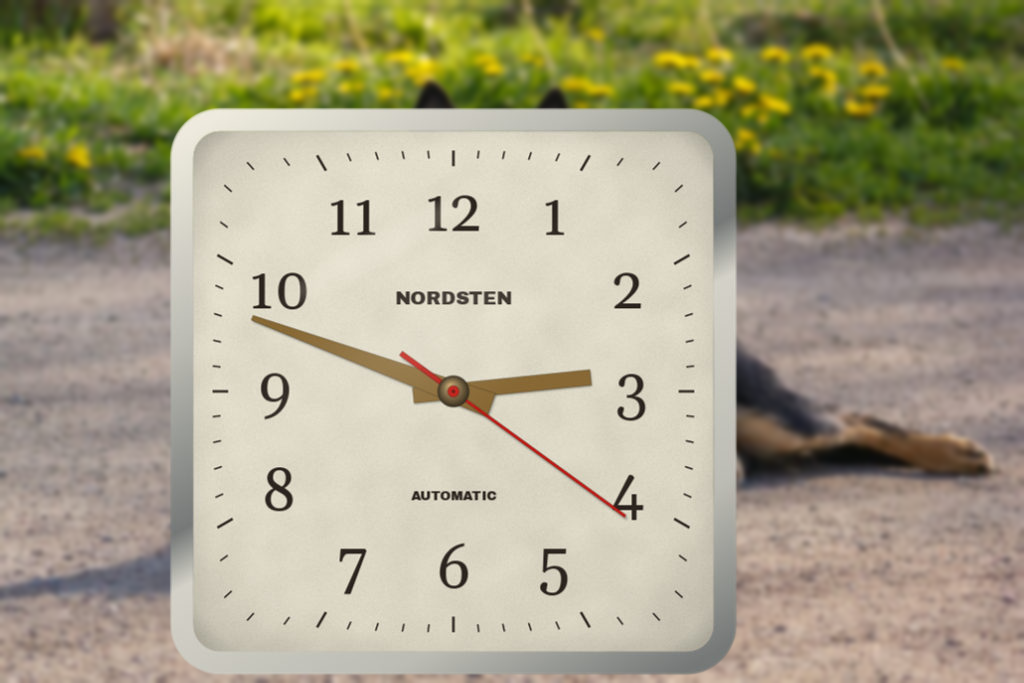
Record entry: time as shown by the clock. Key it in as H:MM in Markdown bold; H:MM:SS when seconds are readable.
**2:48:21**
